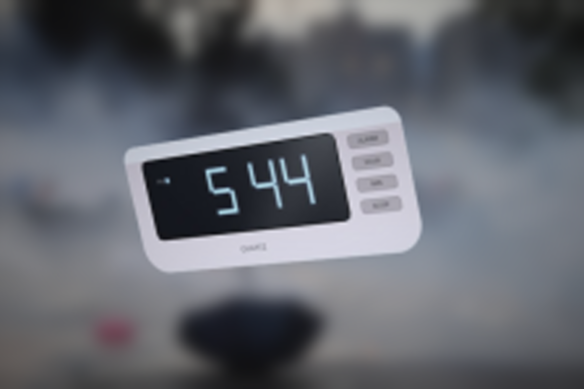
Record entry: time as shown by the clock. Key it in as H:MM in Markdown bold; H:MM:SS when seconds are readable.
**5:44**
